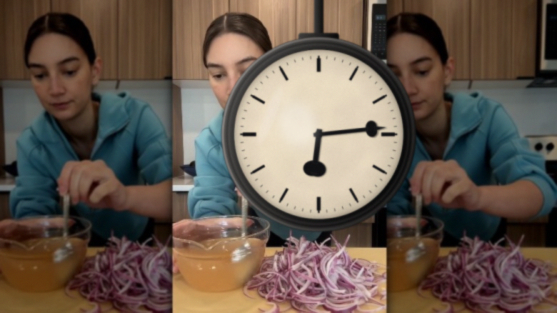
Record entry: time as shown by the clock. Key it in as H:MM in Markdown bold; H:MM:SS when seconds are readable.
**6:14**
